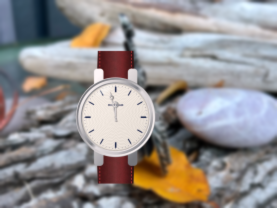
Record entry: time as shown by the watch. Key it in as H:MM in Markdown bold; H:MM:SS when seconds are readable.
**11:58**
